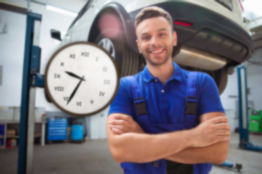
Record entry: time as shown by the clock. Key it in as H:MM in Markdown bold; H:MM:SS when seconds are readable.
**9:34**
